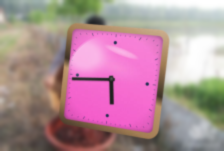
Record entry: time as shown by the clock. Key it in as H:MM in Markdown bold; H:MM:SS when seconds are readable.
**5:44**
